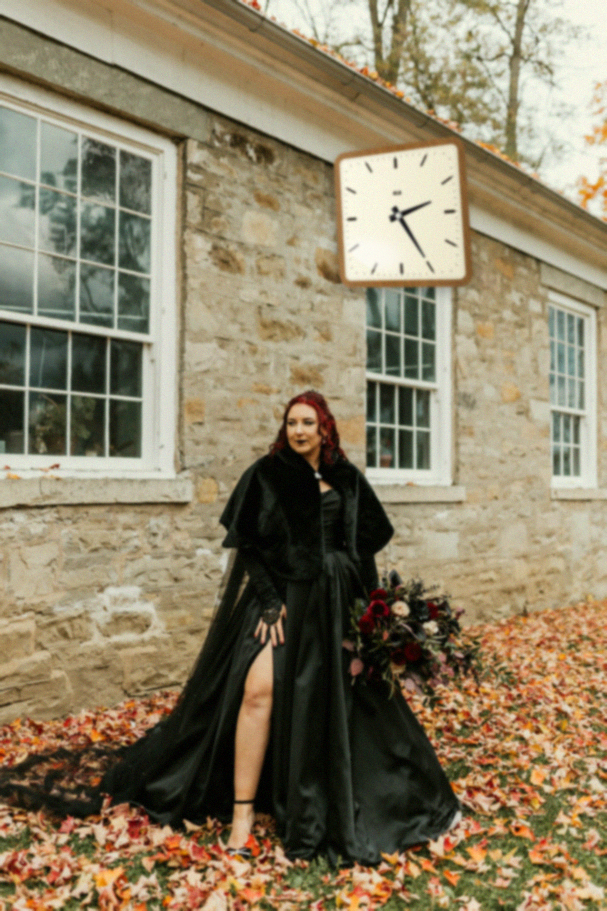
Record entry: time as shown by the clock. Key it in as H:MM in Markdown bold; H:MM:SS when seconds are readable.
**2:25**
